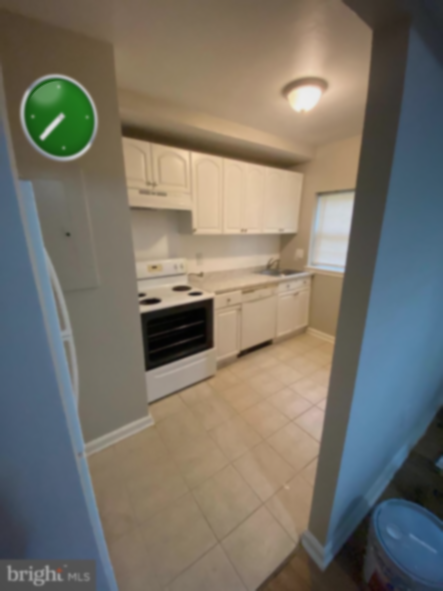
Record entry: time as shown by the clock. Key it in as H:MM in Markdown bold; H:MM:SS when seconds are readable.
**7:38**
